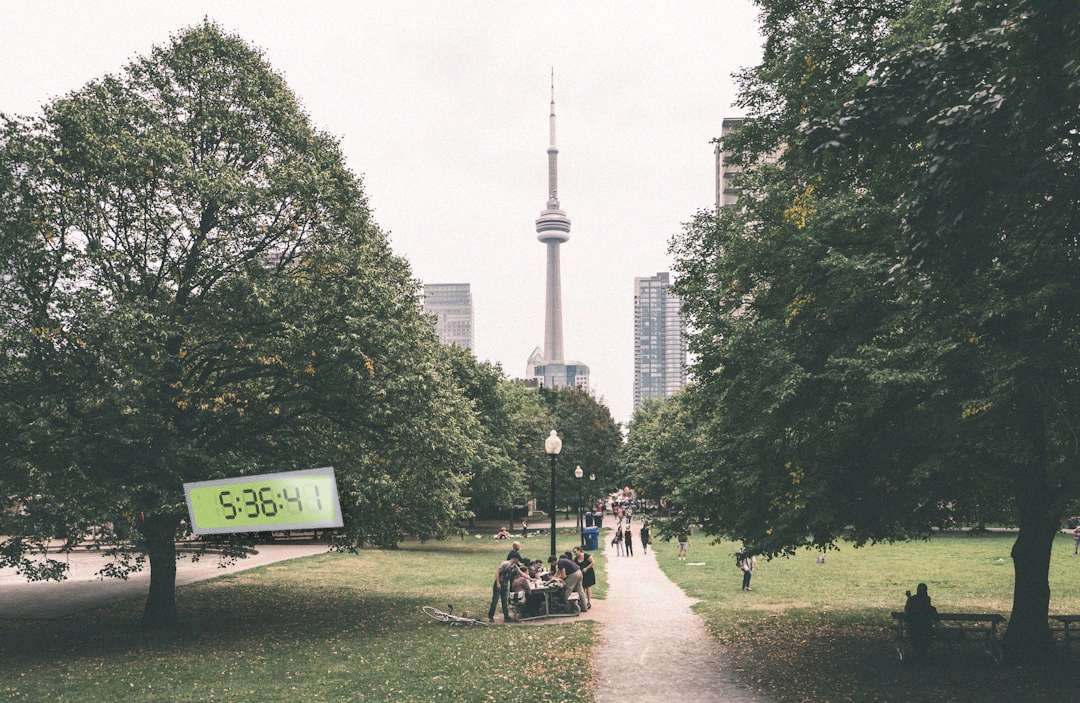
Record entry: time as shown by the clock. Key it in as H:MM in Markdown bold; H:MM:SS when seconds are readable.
**5:36:41**
